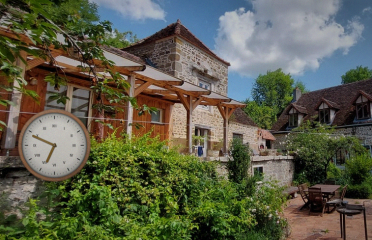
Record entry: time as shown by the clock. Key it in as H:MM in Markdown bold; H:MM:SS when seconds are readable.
**6:49**
